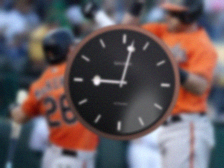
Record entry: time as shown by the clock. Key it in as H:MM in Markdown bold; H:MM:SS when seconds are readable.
**9:02**
